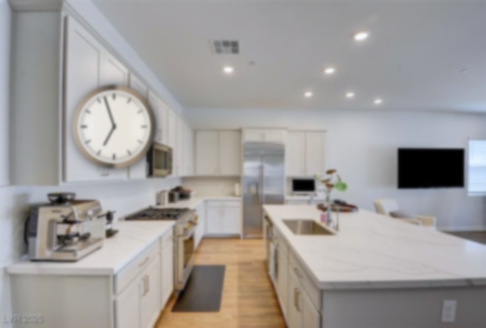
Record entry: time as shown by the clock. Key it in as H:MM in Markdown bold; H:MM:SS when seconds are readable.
**6:57**
